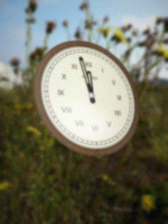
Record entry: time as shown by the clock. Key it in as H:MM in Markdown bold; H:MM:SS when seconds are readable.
**11:58**
